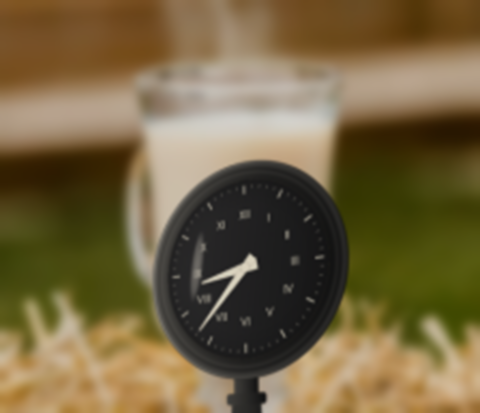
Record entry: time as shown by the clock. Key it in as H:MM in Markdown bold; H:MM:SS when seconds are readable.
**8:37**
